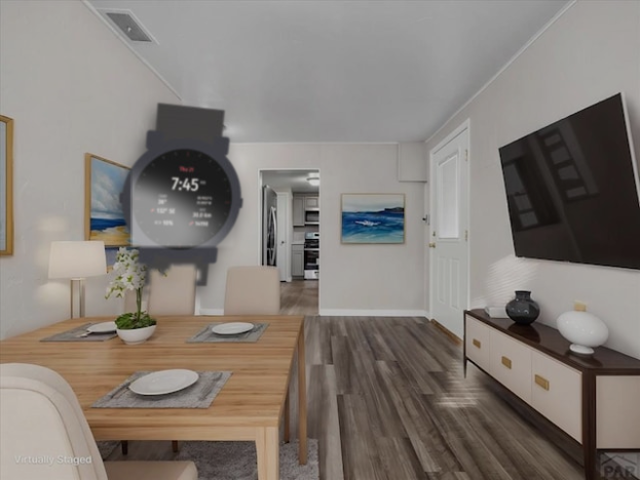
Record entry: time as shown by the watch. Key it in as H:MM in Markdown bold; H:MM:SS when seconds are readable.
**7:45**
